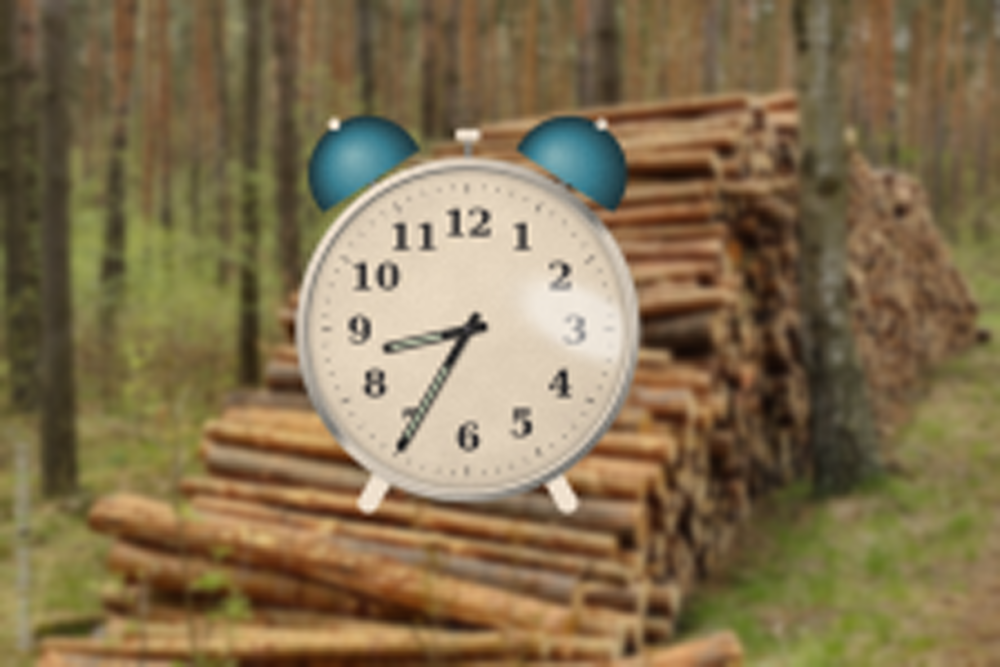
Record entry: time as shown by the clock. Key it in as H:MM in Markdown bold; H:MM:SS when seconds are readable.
**8:35**
